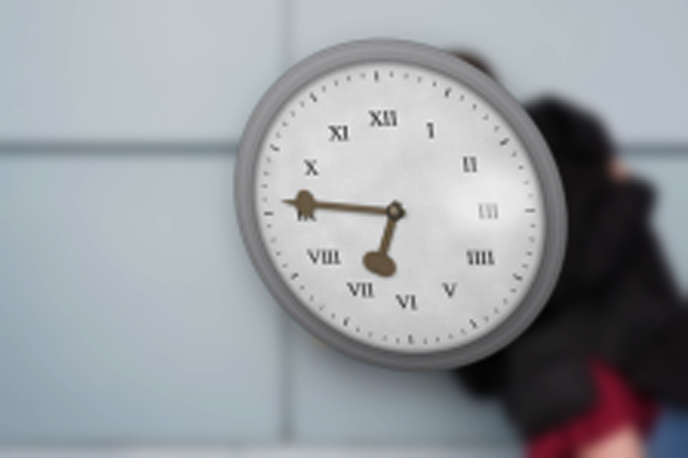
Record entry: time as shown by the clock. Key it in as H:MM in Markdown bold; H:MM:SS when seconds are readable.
**6:46**
